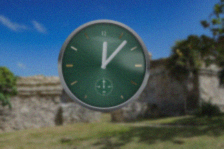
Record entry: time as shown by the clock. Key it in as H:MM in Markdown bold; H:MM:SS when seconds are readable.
**12:07**
